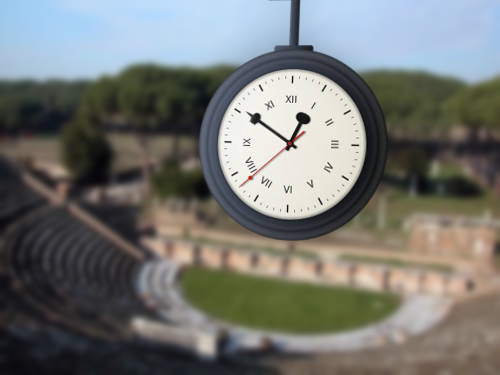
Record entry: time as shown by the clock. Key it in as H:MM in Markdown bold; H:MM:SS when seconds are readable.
**12:50:38**
